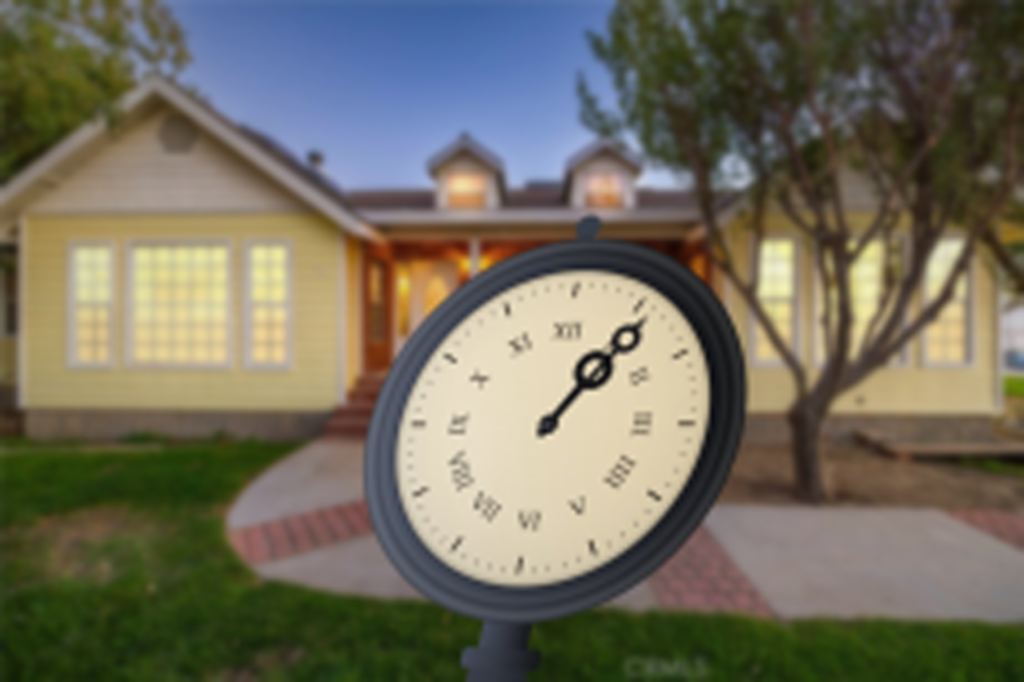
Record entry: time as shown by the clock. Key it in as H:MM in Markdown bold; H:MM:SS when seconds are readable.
**1:06**
